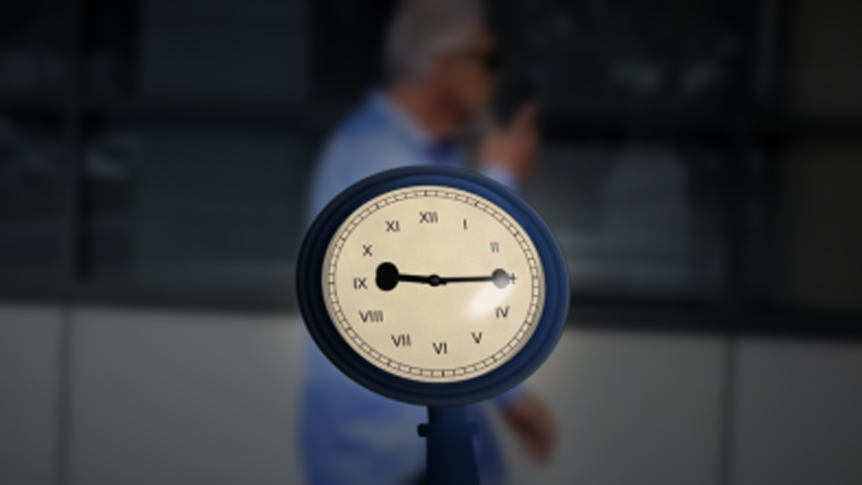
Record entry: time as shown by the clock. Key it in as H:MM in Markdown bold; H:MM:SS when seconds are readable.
**9:15**
